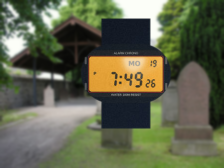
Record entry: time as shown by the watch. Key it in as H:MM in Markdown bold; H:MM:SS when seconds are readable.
**7:49:26**
